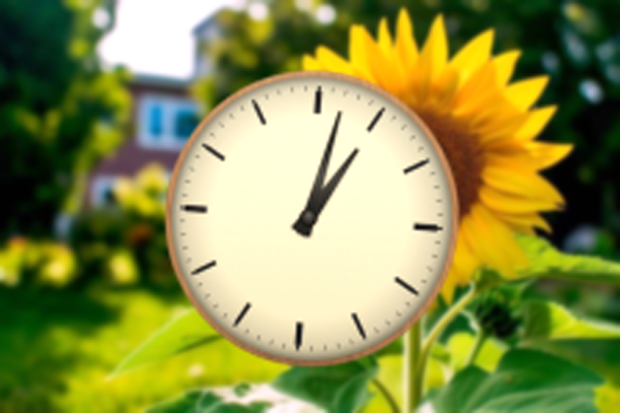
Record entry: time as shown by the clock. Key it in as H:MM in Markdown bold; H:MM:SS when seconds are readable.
**1:02**
